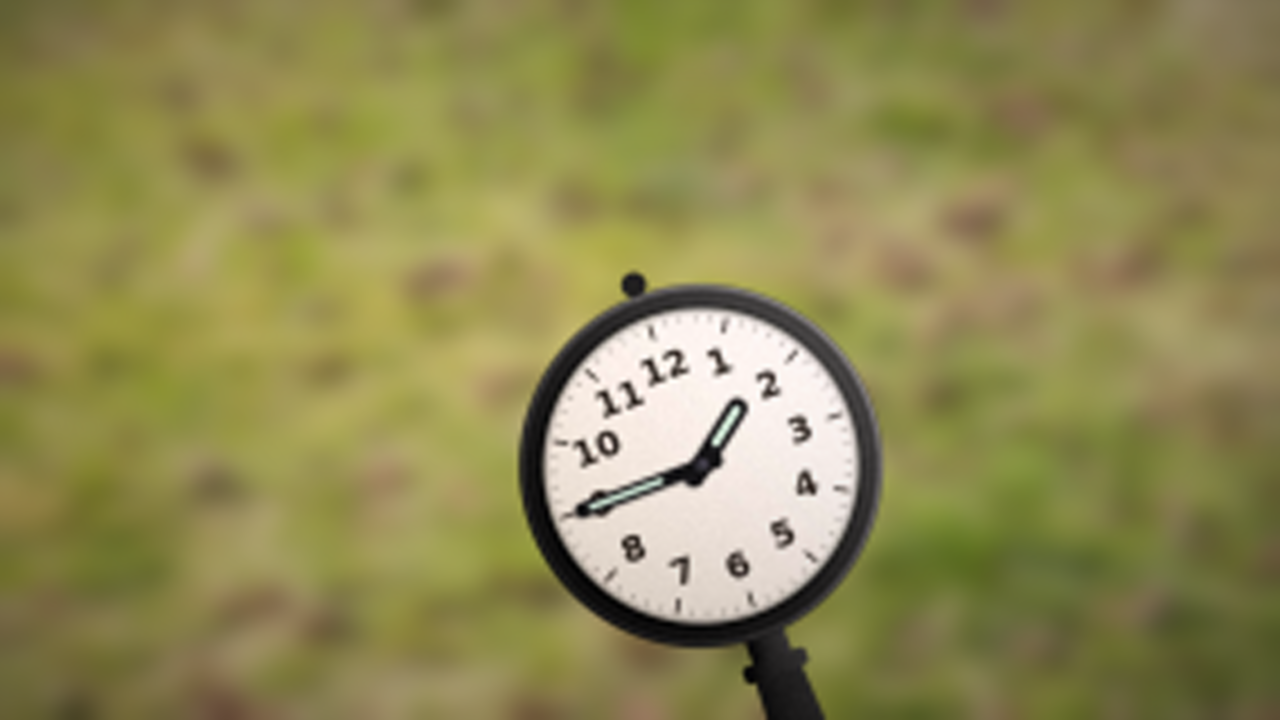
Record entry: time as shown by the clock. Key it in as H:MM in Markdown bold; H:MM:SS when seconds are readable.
**1:45**
